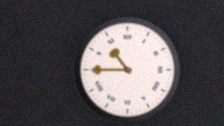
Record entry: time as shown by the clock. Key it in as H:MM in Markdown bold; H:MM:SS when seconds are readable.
**10:45**
